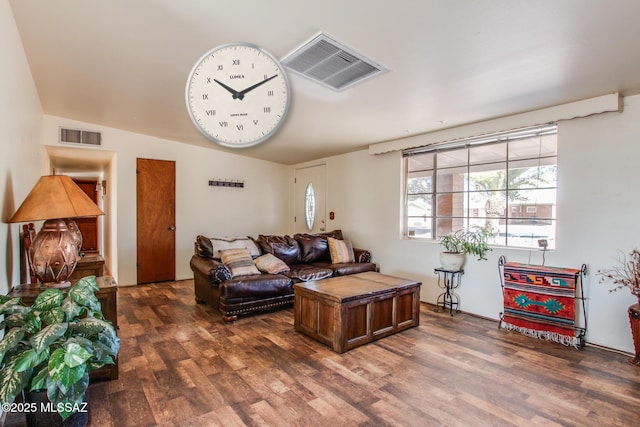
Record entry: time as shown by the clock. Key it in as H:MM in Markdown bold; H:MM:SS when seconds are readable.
**10:11**
